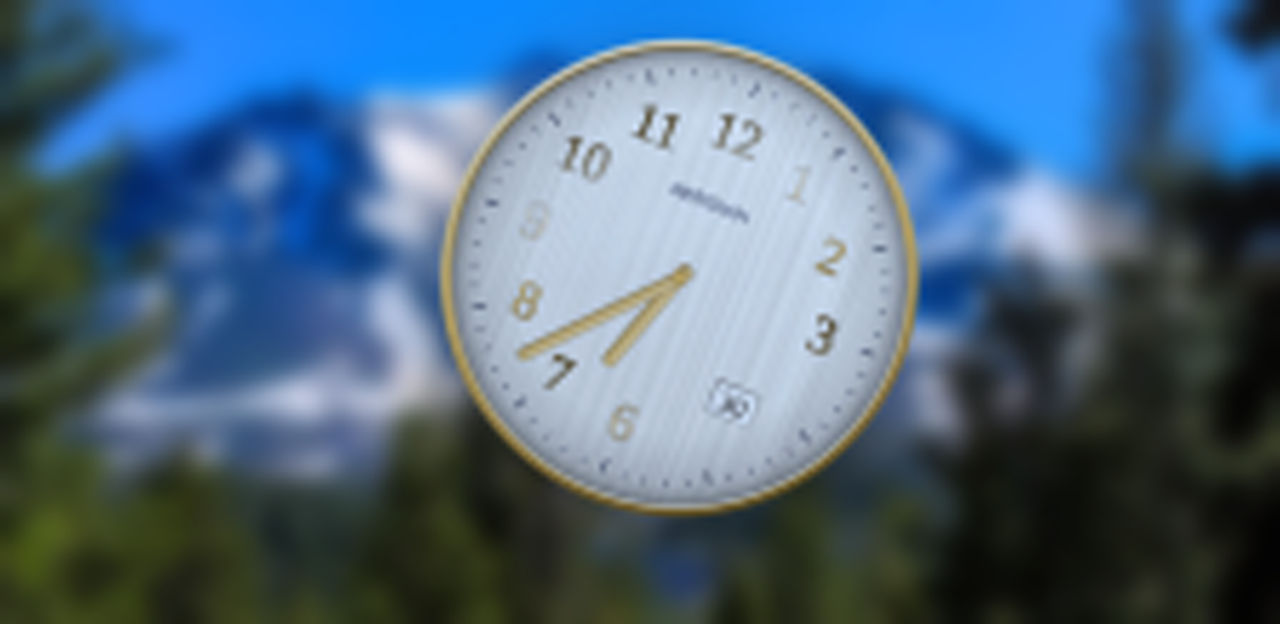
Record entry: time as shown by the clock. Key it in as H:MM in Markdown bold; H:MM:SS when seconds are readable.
**6:37**
